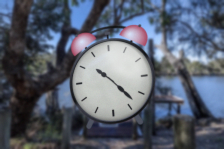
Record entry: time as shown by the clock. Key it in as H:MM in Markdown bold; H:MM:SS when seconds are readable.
**10:23**
